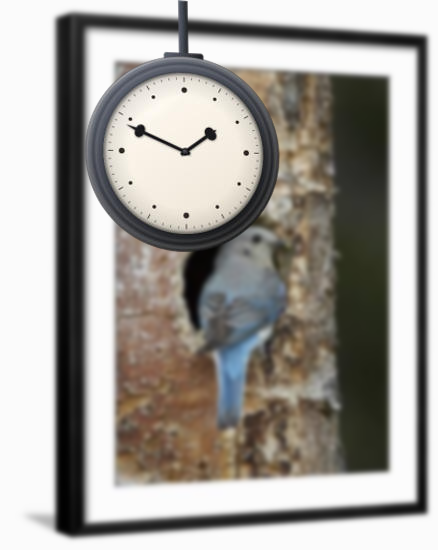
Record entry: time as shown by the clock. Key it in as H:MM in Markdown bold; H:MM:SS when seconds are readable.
**1:49**
